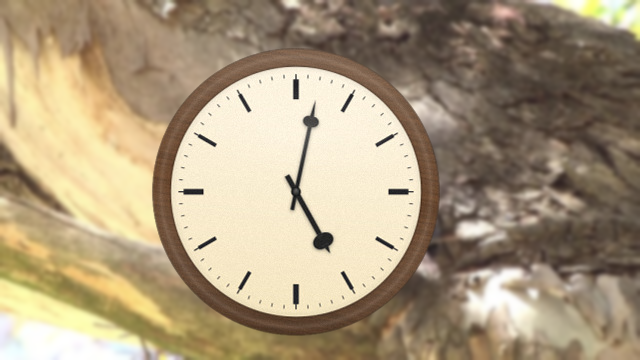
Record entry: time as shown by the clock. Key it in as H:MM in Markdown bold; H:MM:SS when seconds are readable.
**5:02**
